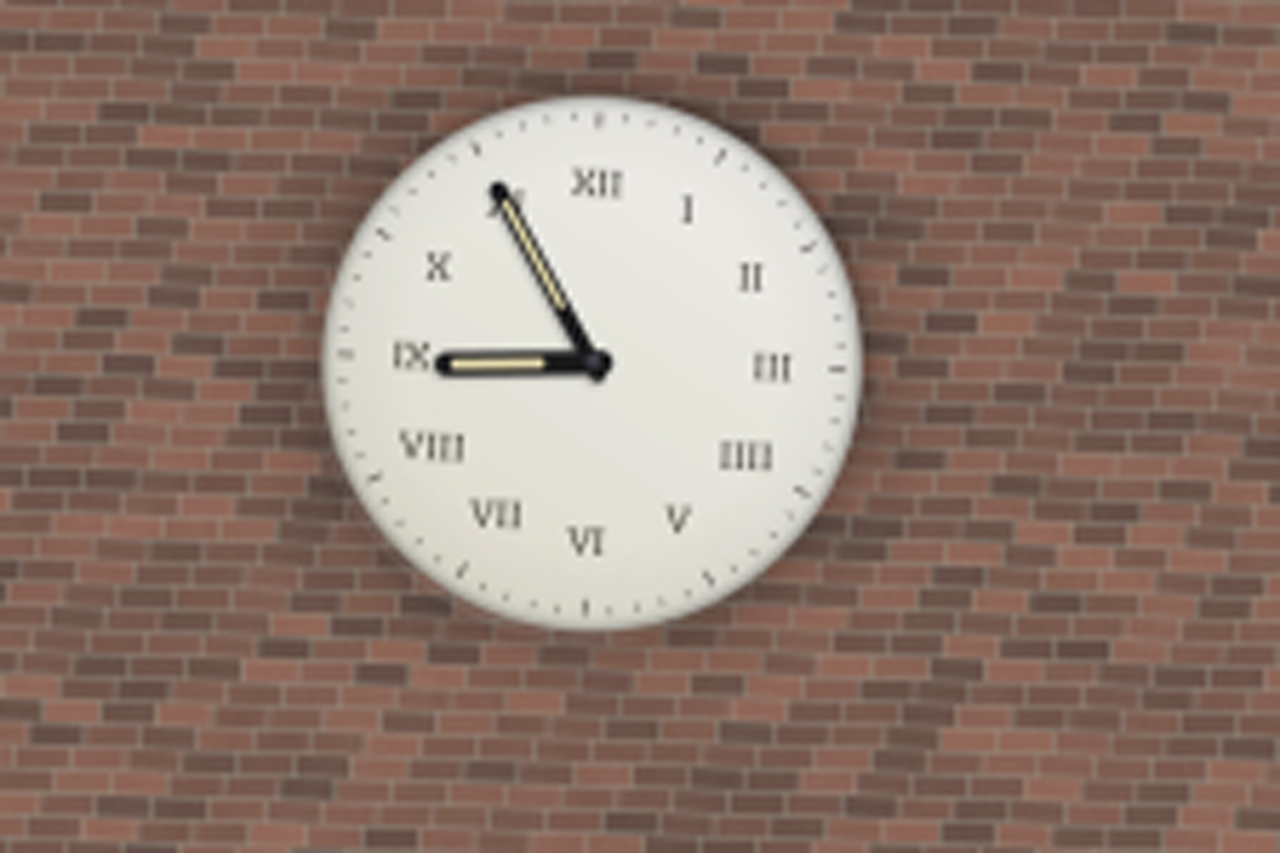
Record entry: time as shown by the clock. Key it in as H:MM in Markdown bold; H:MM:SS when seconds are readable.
**8:55**
